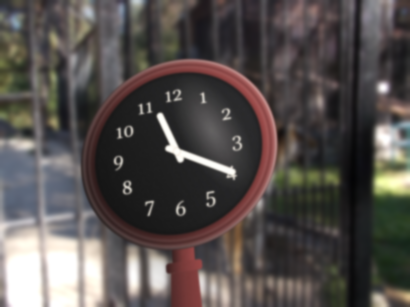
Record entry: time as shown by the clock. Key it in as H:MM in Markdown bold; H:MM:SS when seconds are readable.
**11:20**
